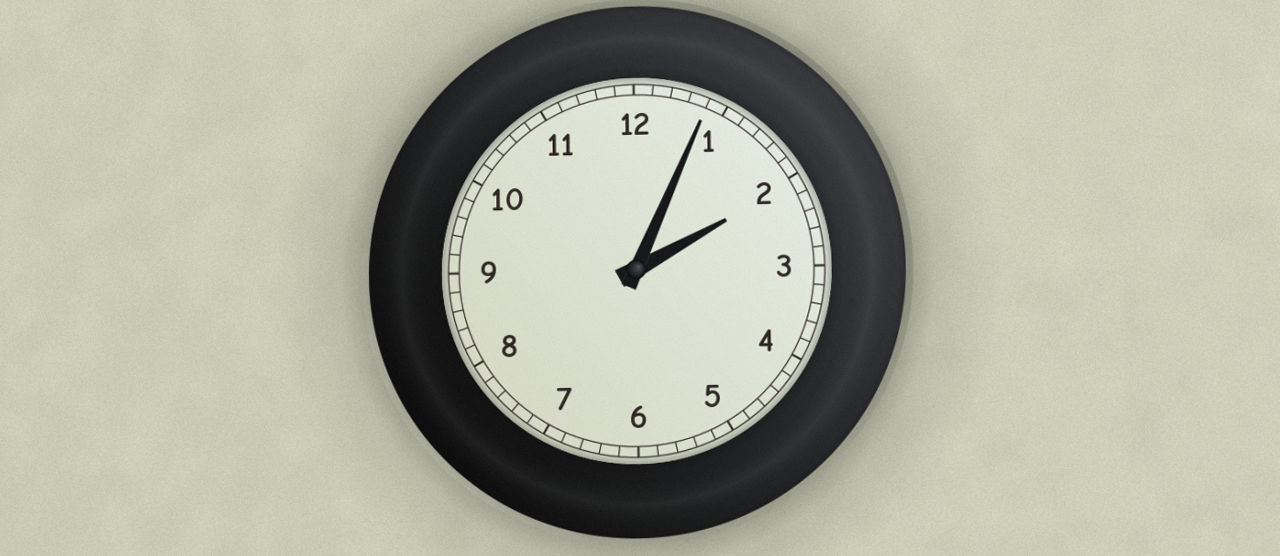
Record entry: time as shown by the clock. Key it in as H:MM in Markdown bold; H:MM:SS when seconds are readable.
**2:04**
